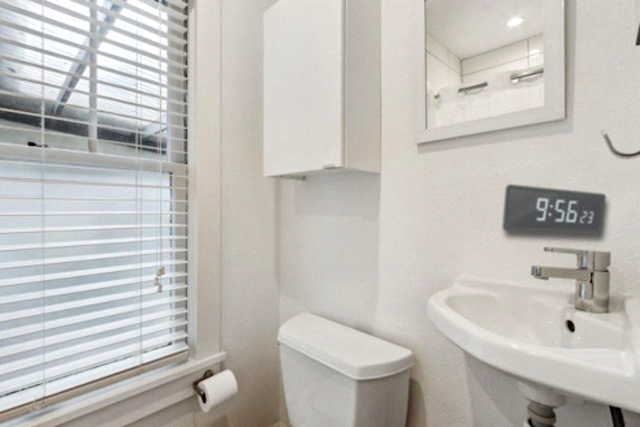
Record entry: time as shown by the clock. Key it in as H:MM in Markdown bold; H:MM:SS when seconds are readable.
**9:56:23**
